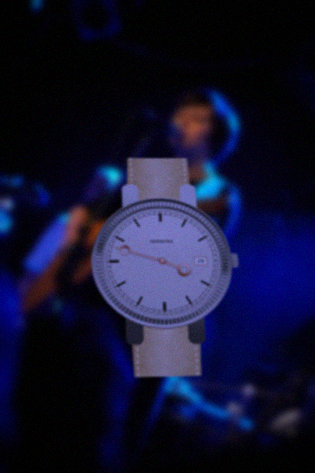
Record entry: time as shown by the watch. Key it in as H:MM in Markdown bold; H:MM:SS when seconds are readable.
**3:48**
